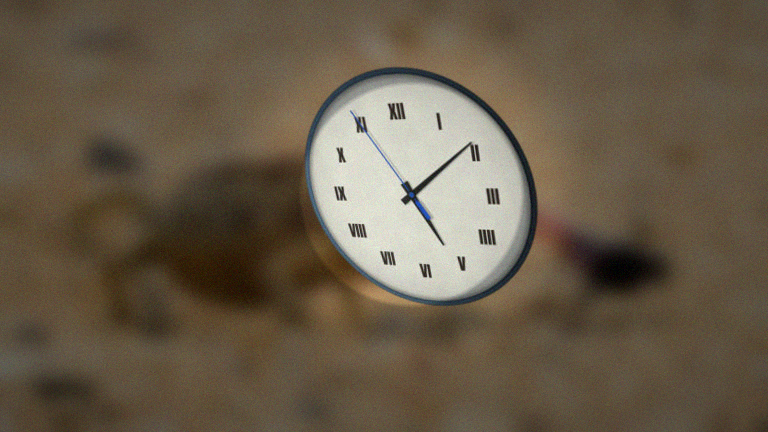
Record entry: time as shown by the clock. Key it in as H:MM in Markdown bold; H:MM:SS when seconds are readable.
**5:08:55**
